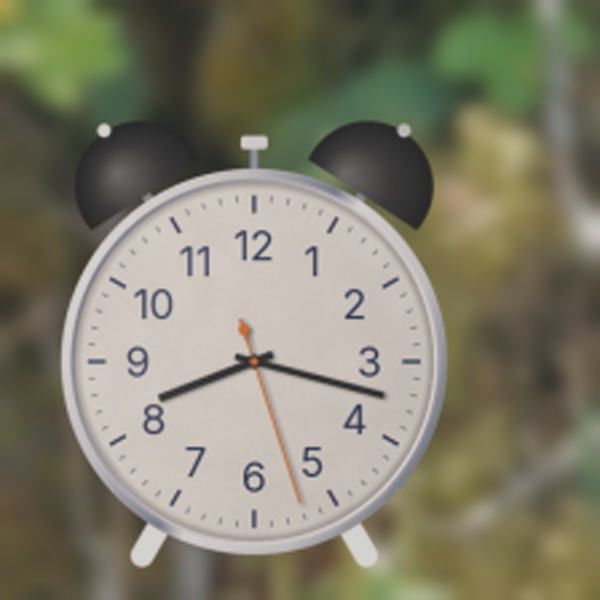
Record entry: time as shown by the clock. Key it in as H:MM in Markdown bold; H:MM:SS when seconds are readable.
**8:17:27**
